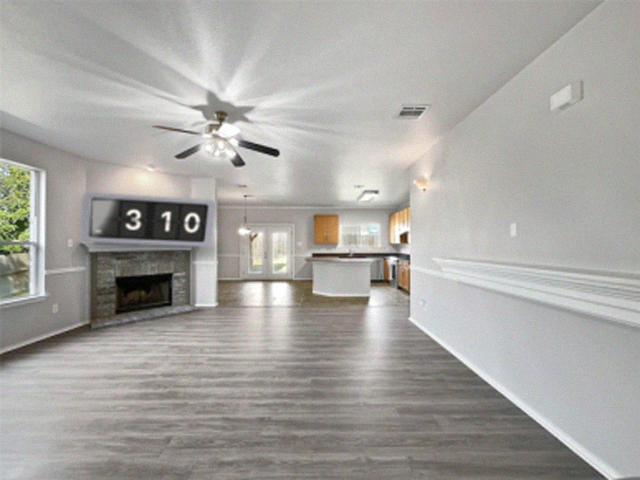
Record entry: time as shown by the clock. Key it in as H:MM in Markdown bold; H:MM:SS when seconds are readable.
**3:10**
